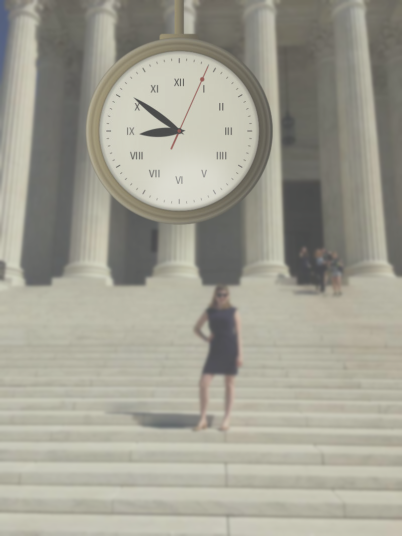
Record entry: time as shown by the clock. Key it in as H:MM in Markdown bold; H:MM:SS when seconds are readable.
**8:51:04**
